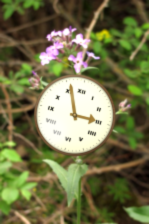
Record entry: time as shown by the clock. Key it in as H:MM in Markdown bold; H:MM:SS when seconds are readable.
**2:56**
